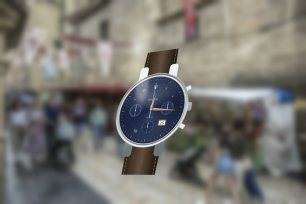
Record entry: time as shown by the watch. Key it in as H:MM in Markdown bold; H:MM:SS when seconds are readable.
**12:16**
